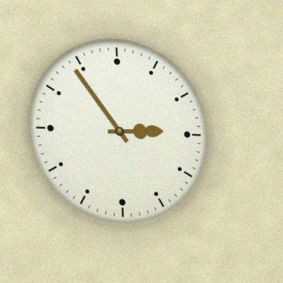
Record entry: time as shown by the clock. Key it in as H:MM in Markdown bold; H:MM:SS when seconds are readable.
**2:54**
